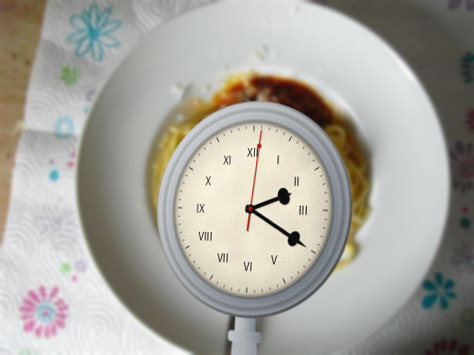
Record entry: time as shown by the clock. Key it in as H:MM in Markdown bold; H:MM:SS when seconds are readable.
**2:20:01**
